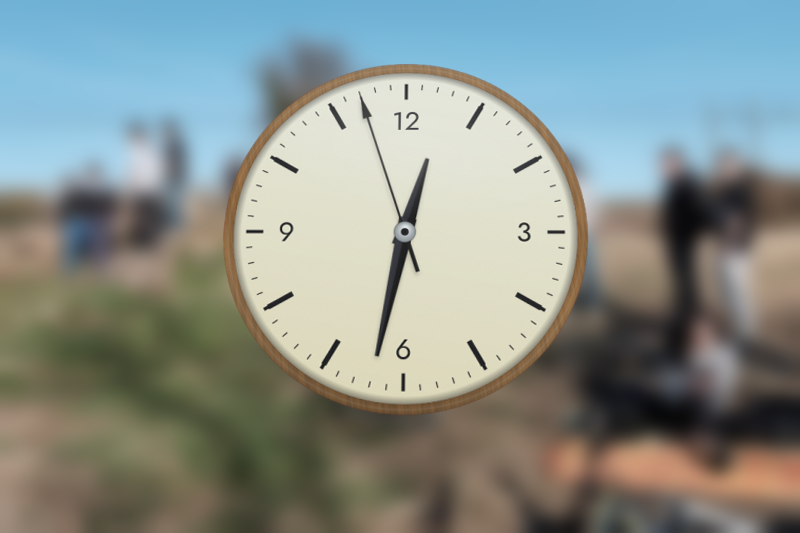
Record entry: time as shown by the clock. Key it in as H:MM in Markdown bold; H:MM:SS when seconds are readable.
**12:31:57**
